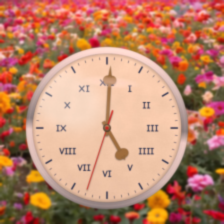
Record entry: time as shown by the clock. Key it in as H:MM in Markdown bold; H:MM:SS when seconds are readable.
**5:00:33**
